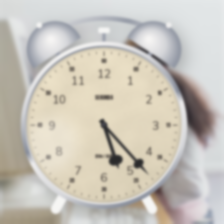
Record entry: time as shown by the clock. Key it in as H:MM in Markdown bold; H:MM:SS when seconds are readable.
**5:23**
